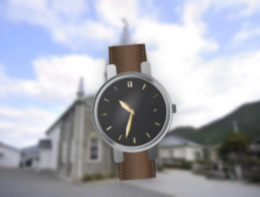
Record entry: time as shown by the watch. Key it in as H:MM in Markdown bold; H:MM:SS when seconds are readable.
**10:33**
